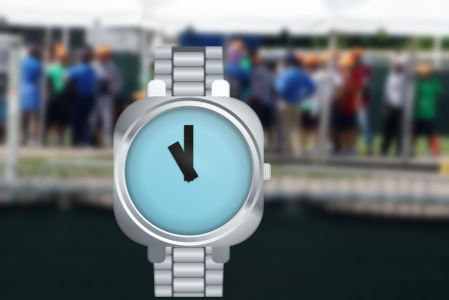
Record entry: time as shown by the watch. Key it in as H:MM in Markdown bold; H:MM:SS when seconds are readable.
**11:00**
